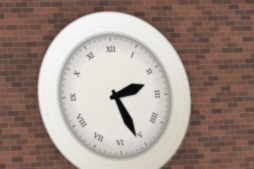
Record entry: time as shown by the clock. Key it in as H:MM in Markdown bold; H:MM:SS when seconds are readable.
**2:26**
